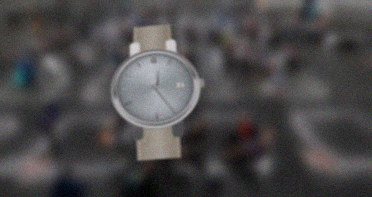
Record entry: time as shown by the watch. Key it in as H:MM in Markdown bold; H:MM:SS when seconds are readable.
**12:25**
